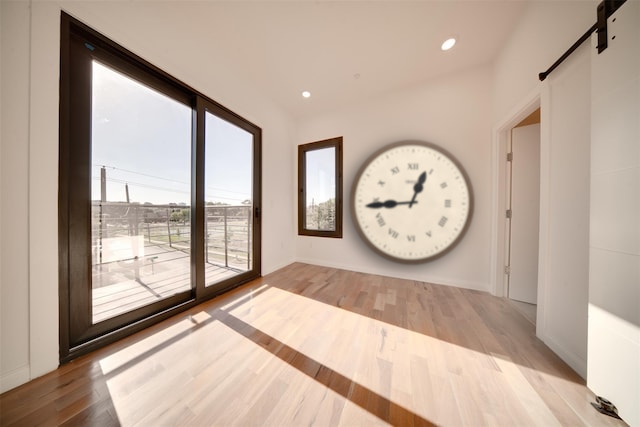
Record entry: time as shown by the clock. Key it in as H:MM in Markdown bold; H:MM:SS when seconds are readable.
**12:44**
